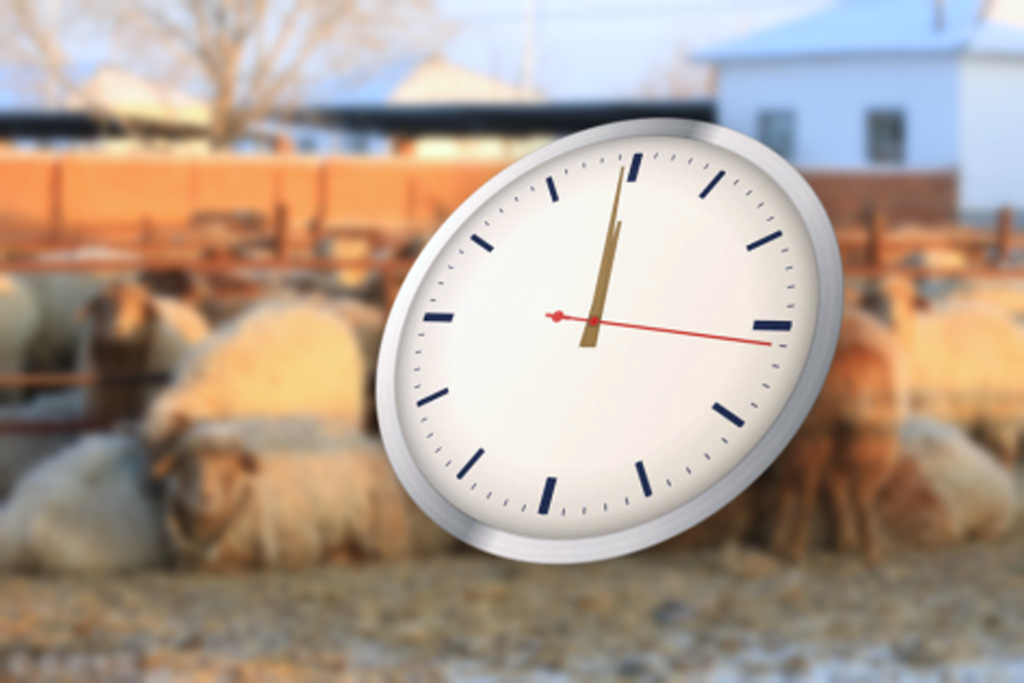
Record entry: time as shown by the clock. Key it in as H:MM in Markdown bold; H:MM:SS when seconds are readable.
**11:59:16**
